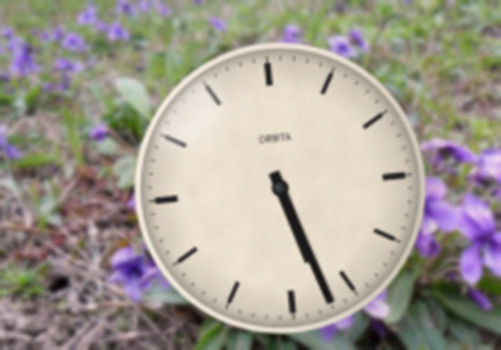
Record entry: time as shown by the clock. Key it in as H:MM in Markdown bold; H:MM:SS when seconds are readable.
**5:27**
